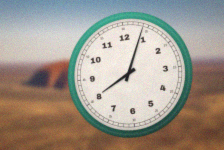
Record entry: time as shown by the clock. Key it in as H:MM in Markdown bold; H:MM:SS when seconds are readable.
**8:04**
